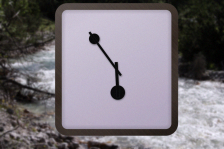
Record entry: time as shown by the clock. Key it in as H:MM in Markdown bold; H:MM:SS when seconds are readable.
**5:54**
